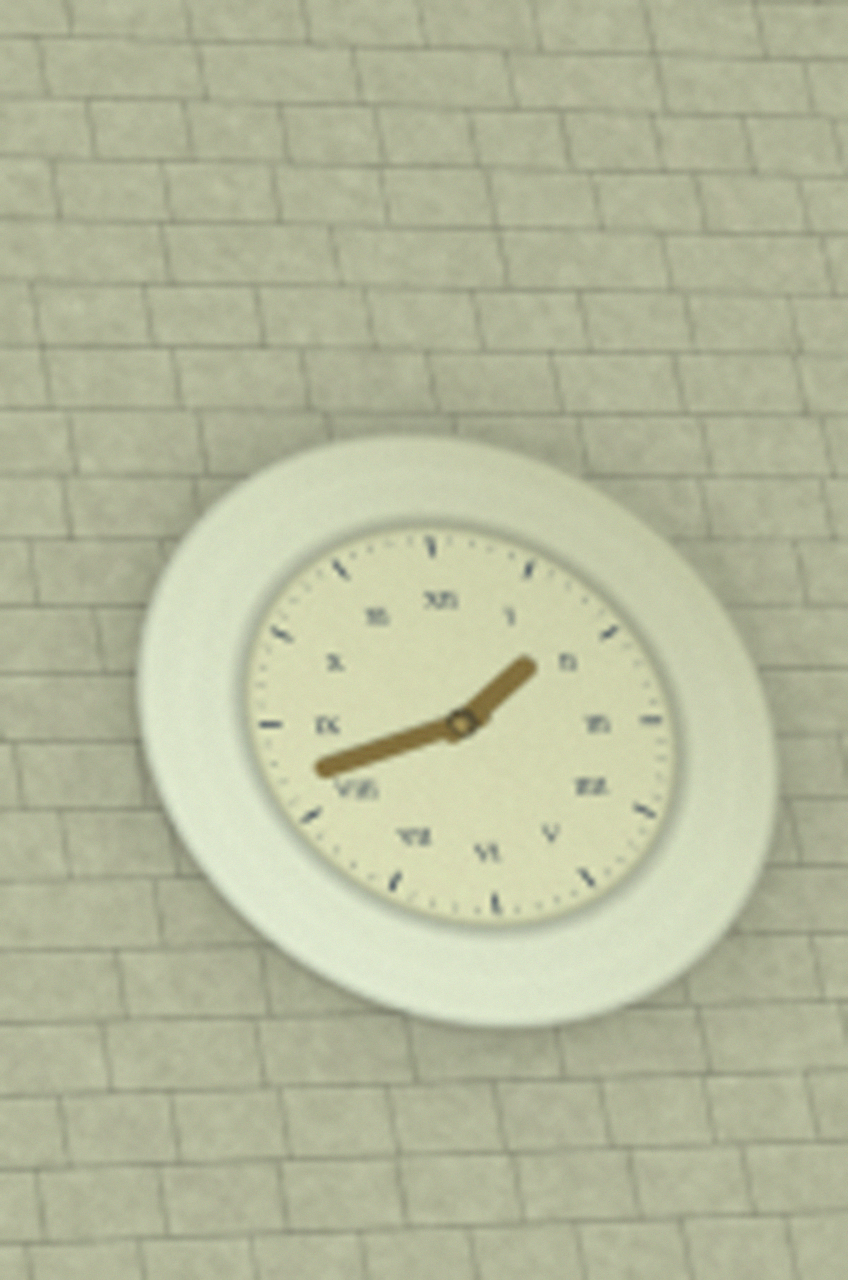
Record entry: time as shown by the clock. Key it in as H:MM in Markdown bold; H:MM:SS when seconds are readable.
**1:42**
